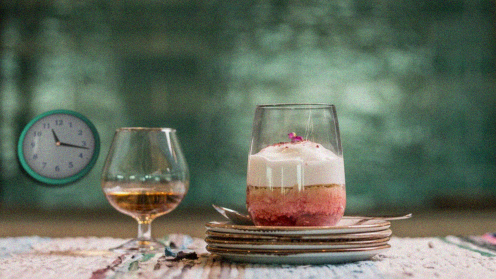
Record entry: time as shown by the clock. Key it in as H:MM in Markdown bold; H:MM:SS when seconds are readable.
**11:17**
